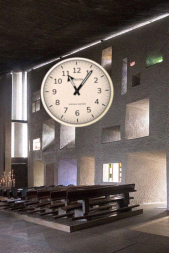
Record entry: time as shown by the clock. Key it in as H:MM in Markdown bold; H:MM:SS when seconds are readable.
**11:06**
